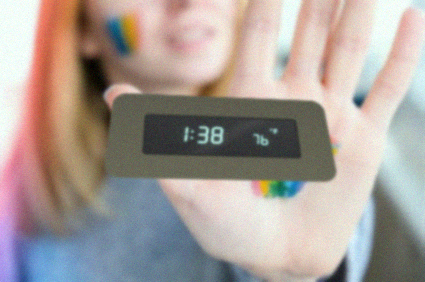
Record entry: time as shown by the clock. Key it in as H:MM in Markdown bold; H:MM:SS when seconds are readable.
**1:38**
